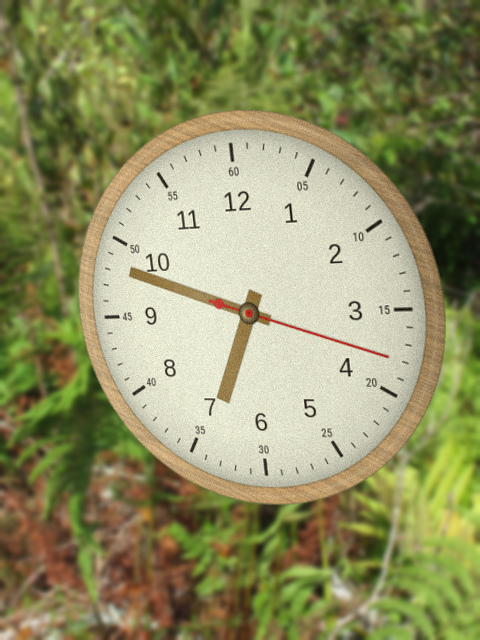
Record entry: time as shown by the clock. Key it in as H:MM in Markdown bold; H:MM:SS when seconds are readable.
**6:48:18**
